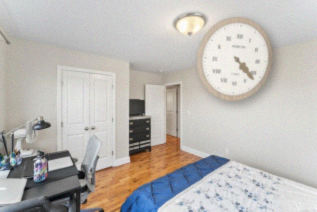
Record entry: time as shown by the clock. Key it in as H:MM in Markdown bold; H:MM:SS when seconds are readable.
**4:22**
